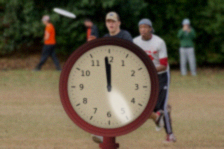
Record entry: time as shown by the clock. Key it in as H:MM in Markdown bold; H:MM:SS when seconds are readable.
**11:59**
